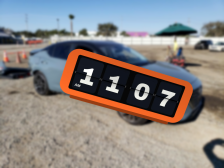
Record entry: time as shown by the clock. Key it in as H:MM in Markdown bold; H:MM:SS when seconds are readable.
**11:07**
